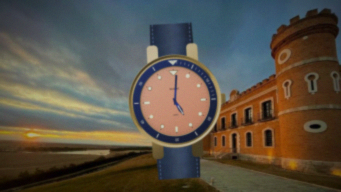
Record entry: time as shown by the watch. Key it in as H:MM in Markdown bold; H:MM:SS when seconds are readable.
**5:01**
